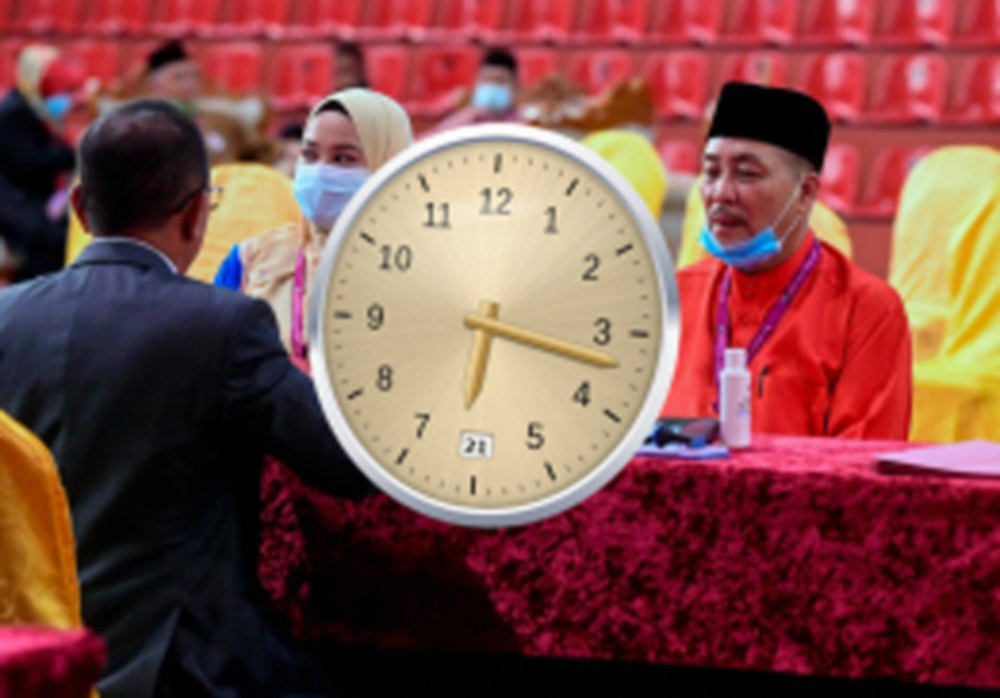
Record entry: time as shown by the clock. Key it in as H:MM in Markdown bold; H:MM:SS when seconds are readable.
**6:17**
